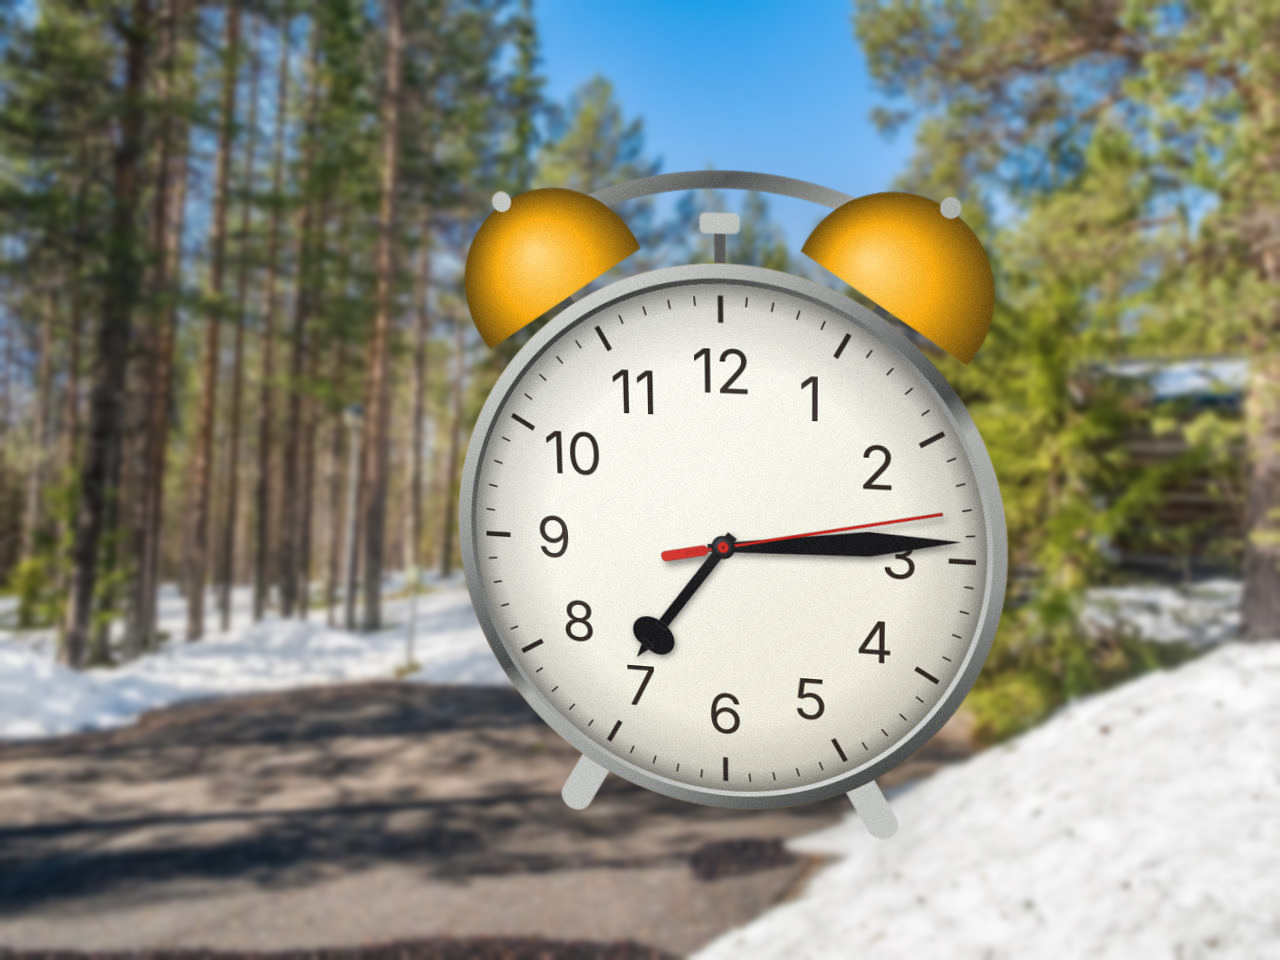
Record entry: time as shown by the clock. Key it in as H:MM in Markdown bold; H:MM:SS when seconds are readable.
**7:14:13**
